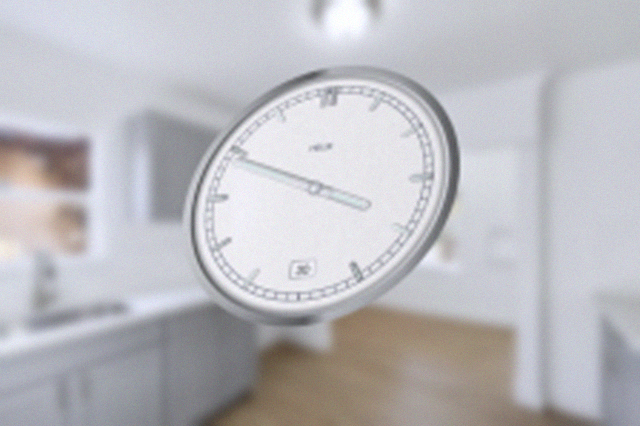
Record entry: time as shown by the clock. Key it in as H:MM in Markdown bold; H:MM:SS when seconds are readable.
**3:49**
